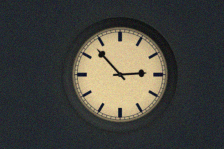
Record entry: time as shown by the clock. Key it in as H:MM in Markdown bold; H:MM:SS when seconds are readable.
**2:53**
